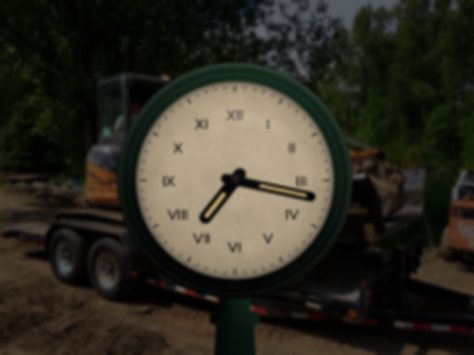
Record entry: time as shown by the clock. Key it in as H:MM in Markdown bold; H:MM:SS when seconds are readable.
**7:17**
